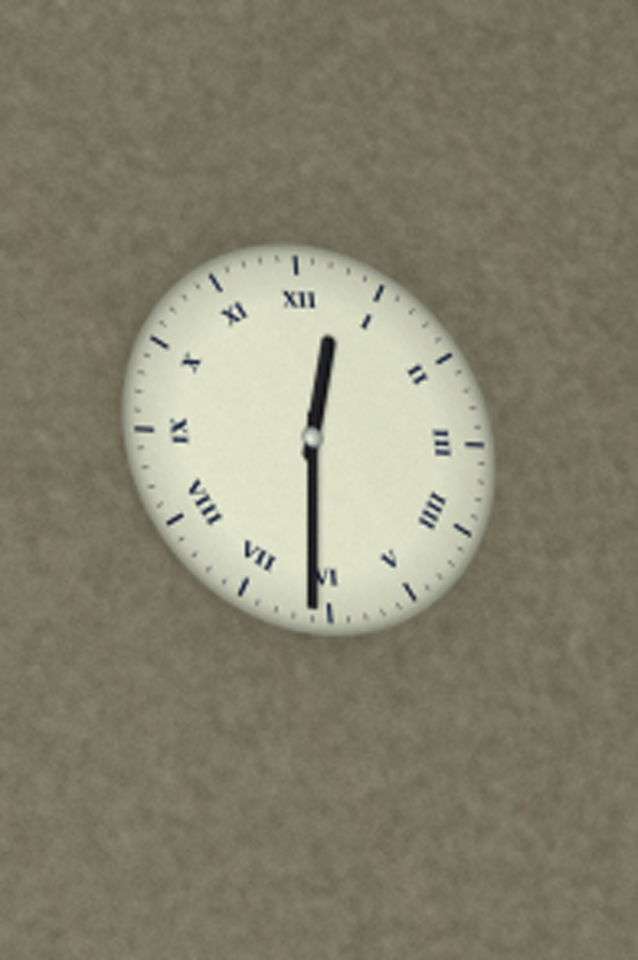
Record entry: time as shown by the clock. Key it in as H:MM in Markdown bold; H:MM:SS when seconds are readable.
**12:31**
